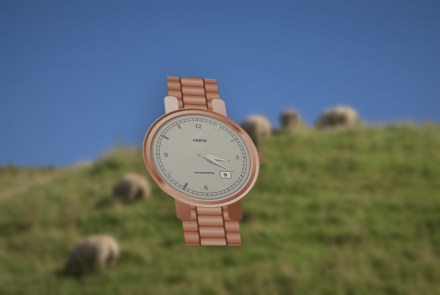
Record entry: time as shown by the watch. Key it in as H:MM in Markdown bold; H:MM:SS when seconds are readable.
**3:20**
